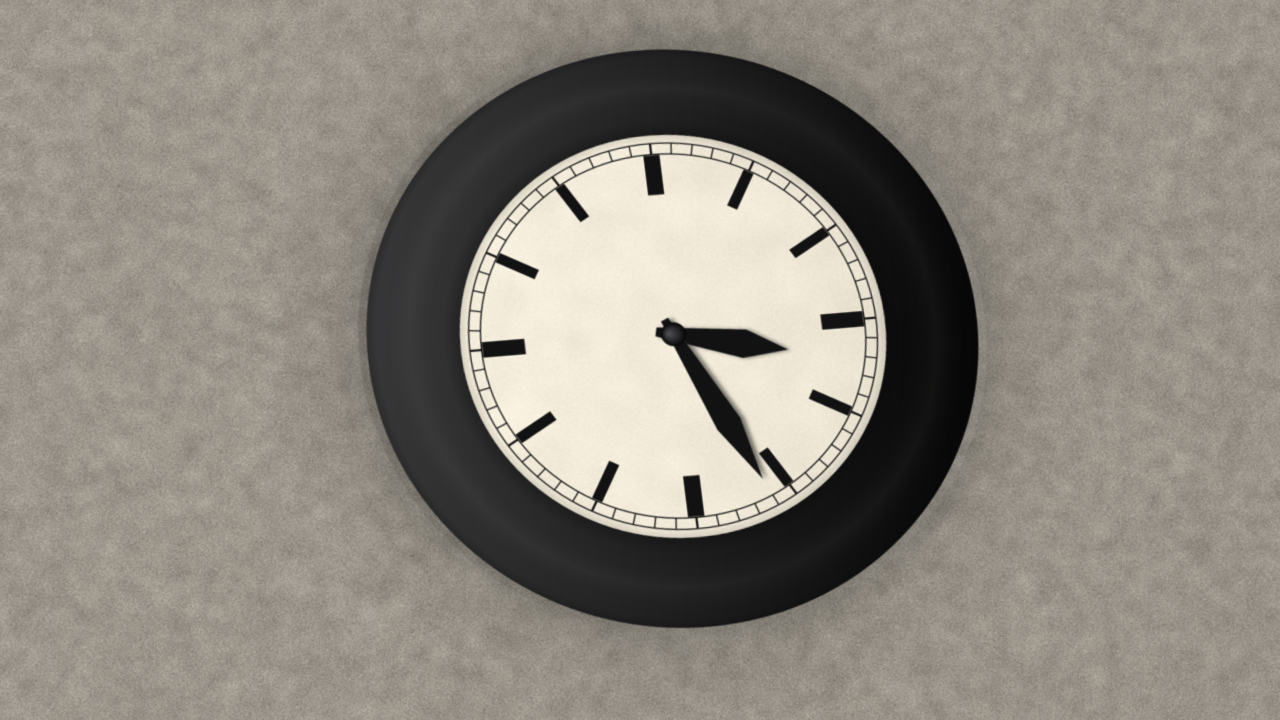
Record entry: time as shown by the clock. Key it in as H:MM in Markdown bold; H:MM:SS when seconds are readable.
**3:26**
